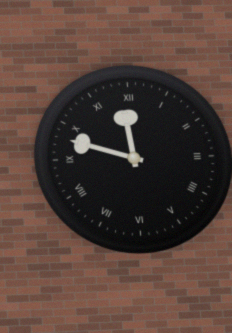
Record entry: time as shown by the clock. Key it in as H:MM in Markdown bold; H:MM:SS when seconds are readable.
**11:48**
